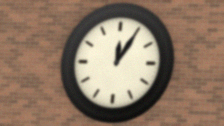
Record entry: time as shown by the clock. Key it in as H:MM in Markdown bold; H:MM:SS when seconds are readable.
**12:05**
